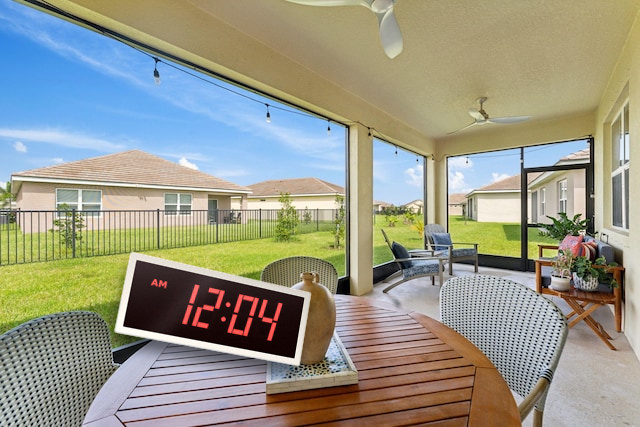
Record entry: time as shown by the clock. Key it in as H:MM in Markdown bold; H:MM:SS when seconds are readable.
**12:04**
